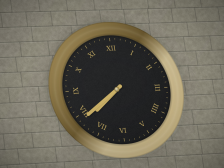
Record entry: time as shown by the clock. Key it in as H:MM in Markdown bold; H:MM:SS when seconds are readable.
**7:39**
